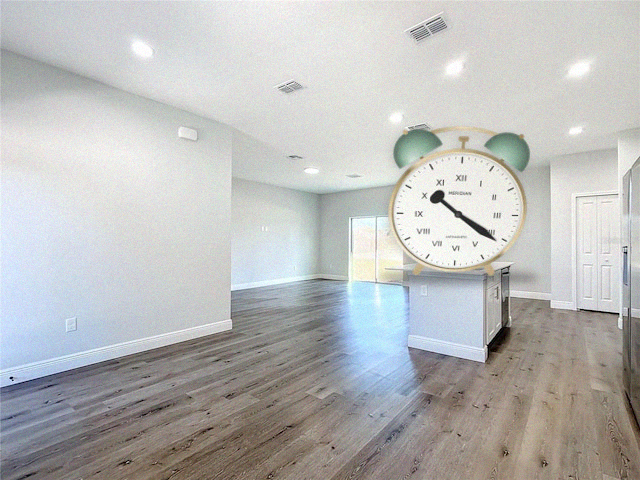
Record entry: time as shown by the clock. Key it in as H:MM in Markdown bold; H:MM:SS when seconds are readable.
**10:21**
